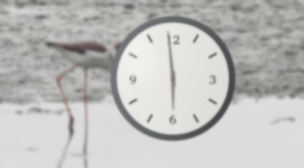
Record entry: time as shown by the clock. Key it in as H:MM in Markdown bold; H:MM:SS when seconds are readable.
**5:59**
